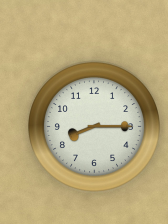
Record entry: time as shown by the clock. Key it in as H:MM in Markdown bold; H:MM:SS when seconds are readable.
**8:15**
